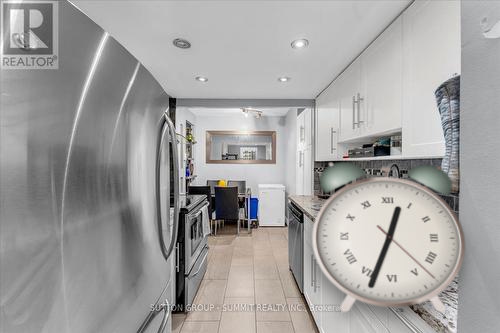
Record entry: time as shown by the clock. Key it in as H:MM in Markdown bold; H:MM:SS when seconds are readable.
**12:33:23**
